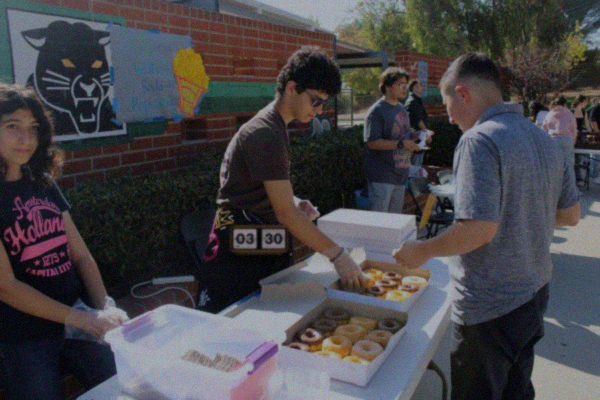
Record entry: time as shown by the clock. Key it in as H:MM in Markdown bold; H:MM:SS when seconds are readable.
**3:30**
